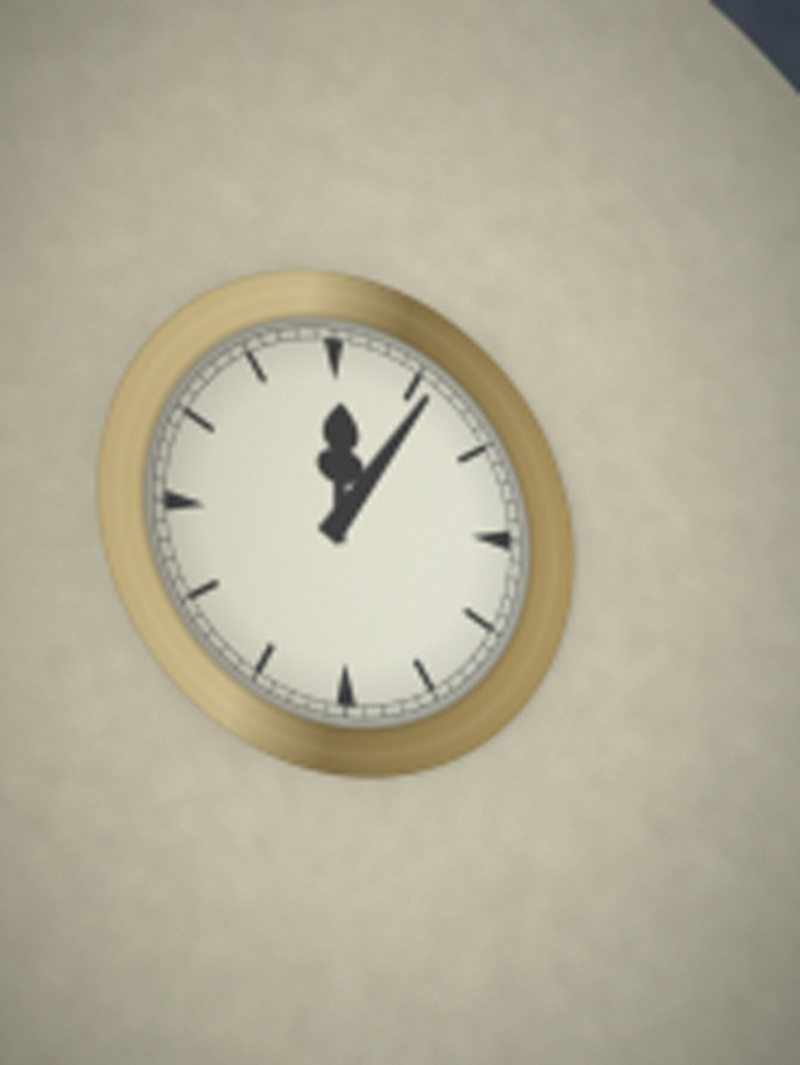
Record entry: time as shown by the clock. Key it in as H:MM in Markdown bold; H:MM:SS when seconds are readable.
**12:06**
